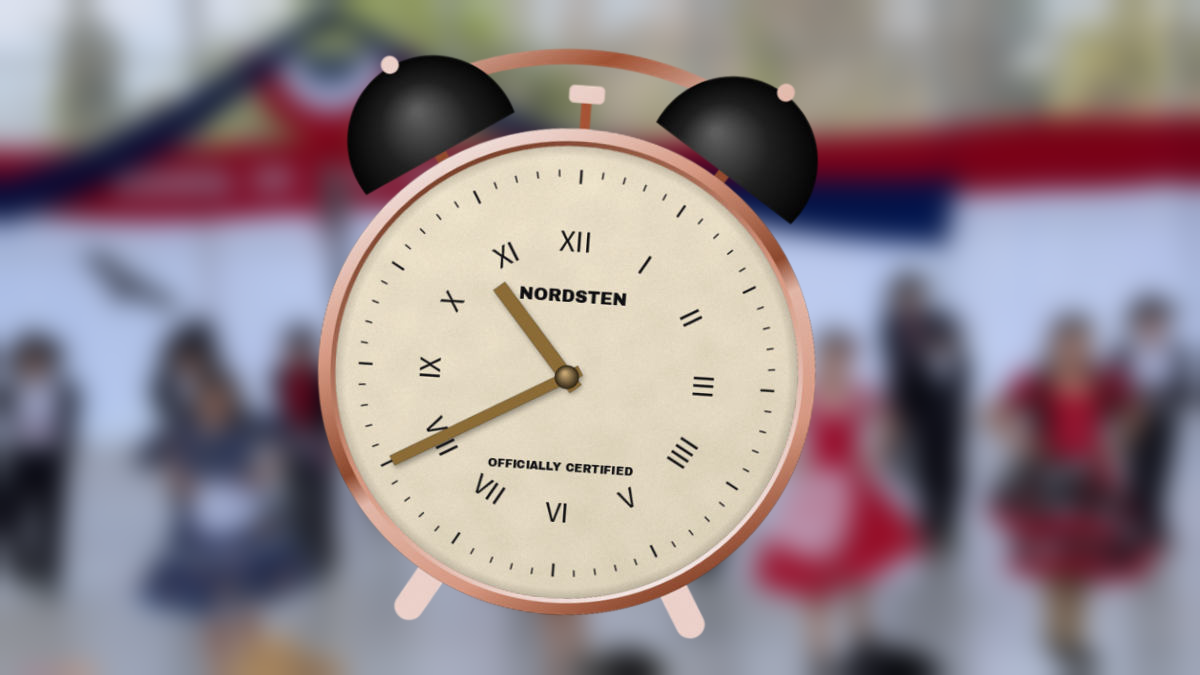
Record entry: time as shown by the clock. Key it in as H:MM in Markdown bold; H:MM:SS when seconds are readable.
**10:40**
